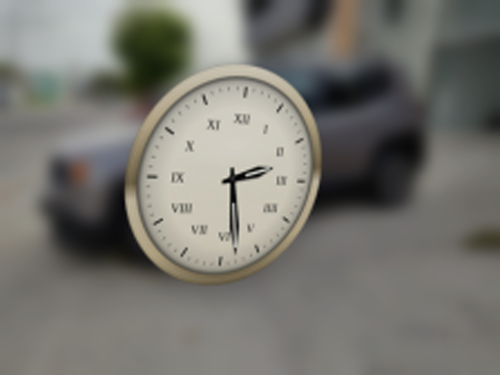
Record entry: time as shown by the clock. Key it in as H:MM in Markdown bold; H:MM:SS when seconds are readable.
**2:28**
